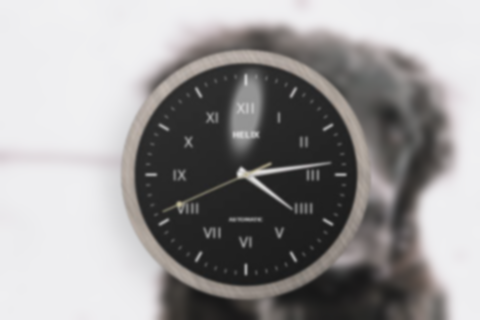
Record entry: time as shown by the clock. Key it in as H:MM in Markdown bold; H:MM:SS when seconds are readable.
**4:13:41**
